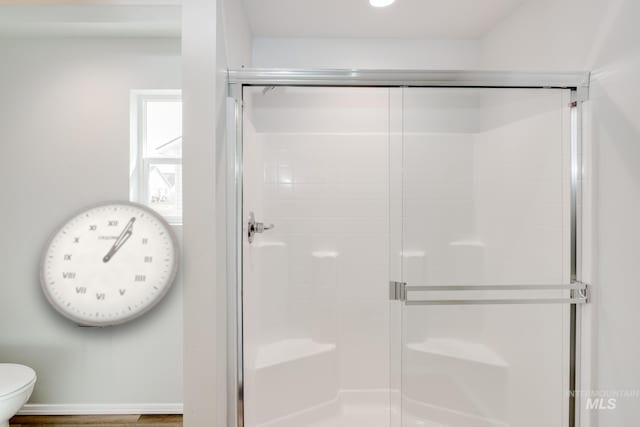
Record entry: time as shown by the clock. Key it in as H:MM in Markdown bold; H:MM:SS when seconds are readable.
**1:04**
